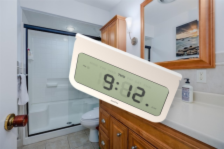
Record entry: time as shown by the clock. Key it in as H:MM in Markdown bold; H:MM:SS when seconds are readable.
**9:12**
